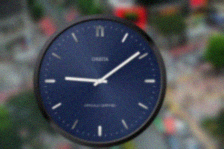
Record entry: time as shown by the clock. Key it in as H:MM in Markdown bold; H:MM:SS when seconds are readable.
**9:09**
